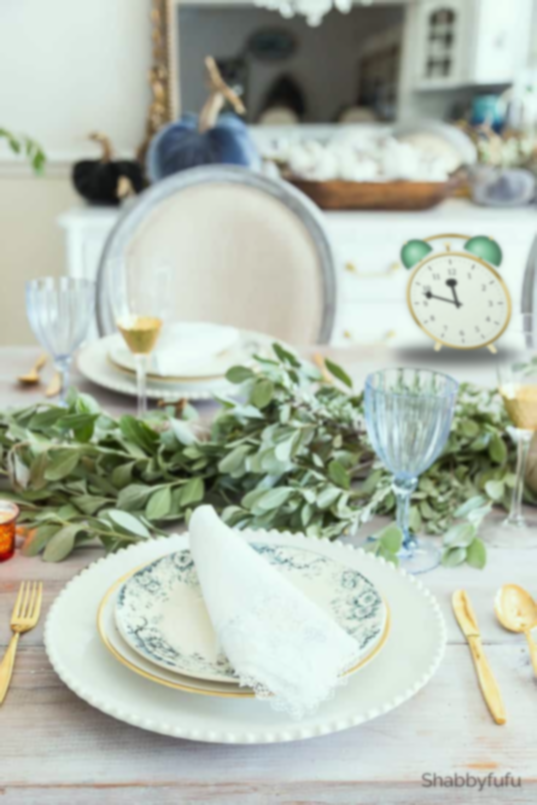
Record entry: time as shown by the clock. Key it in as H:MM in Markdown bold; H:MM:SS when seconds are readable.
**11:48**
